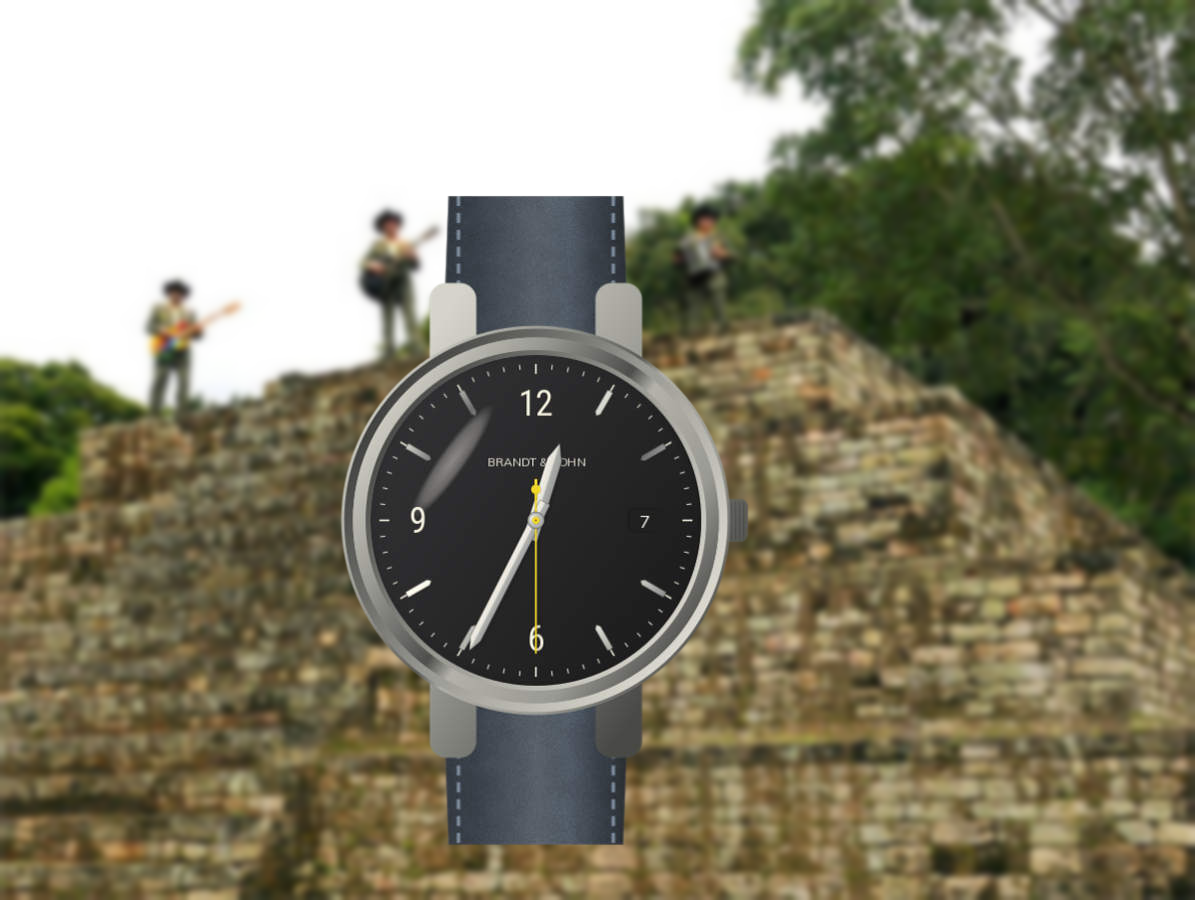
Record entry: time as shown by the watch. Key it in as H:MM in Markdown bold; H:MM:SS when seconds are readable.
**12:34:30**
